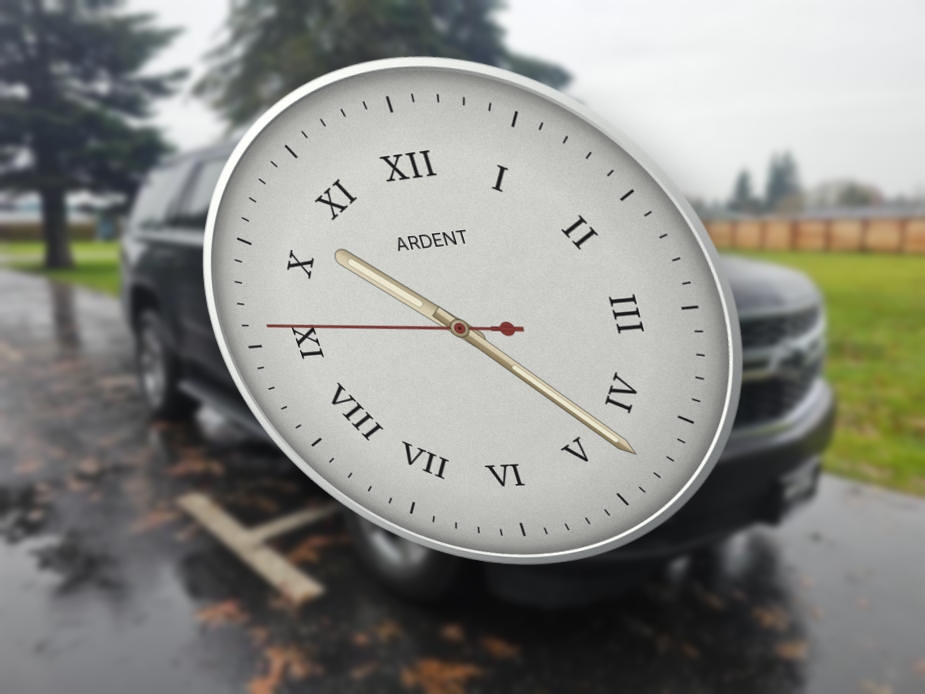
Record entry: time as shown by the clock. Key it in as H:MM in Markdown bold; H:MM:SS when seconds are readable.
**10:22:46**
